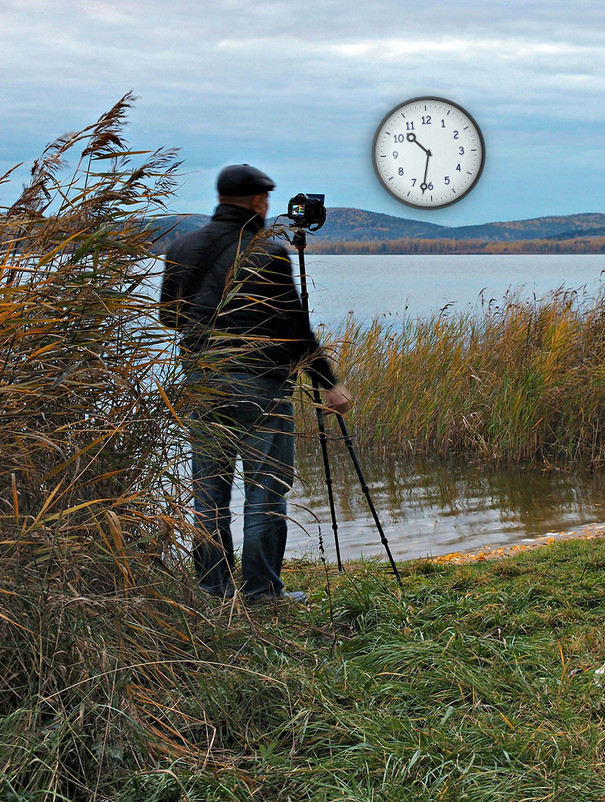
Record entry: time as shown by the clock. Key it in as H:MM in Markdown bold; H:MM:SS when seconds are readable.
**10:32**
